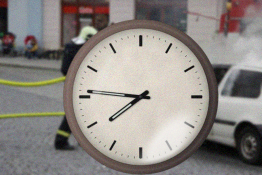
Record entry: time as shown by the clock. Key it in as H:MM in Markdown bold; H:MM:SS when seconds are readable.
**7:46**
